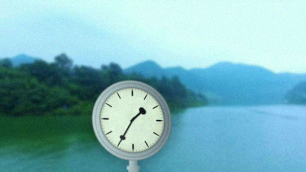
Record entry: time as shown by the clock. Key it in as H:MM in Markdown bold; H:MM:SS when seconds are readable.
**1:35**
